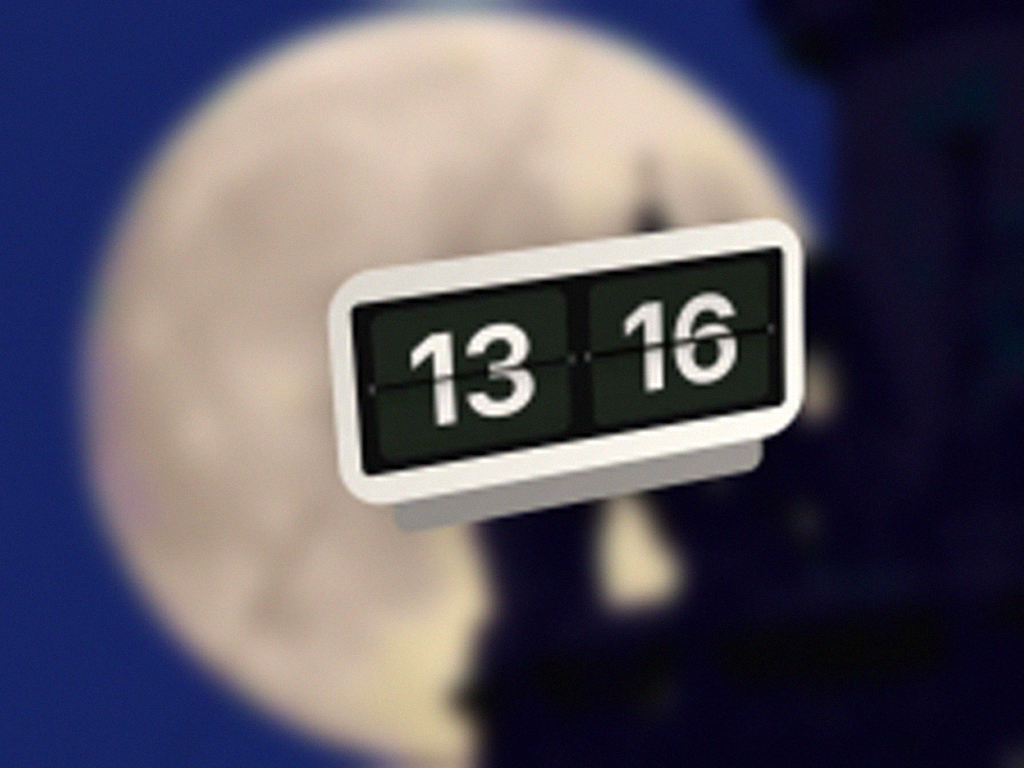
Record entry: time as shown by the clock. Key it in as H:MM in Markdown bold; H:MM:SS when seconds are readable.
**13:16**
